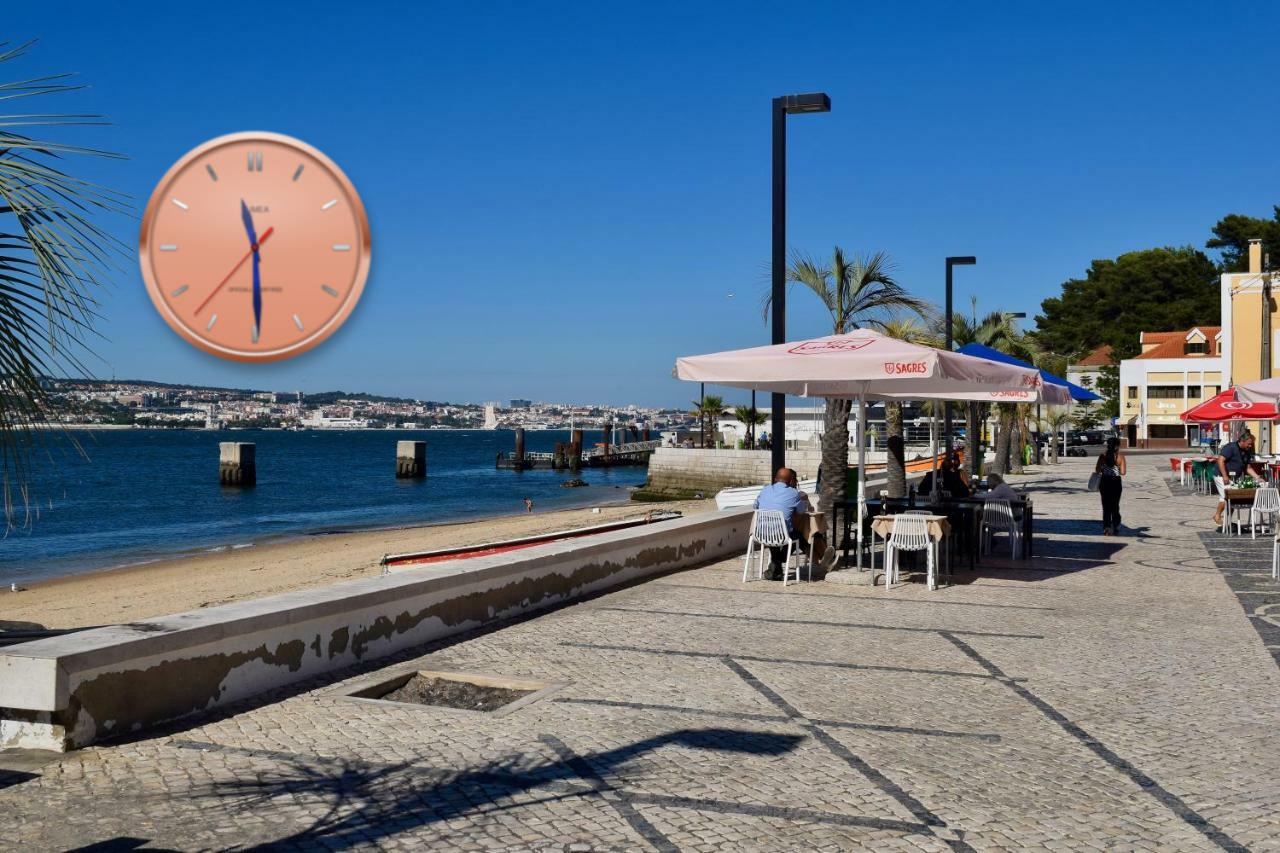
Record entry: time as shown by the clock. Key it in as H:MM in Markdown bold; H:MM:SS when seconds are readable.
**11:29:37**
